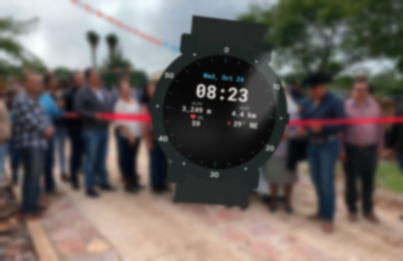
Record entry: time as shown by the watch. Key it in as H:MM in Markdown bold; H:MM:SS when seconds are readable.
**8:23**
